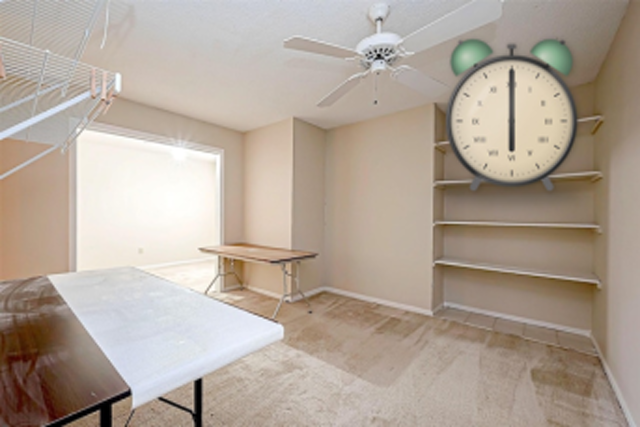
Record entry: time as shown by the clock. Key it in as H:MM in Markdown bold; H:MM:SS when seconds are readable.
**6:00**
